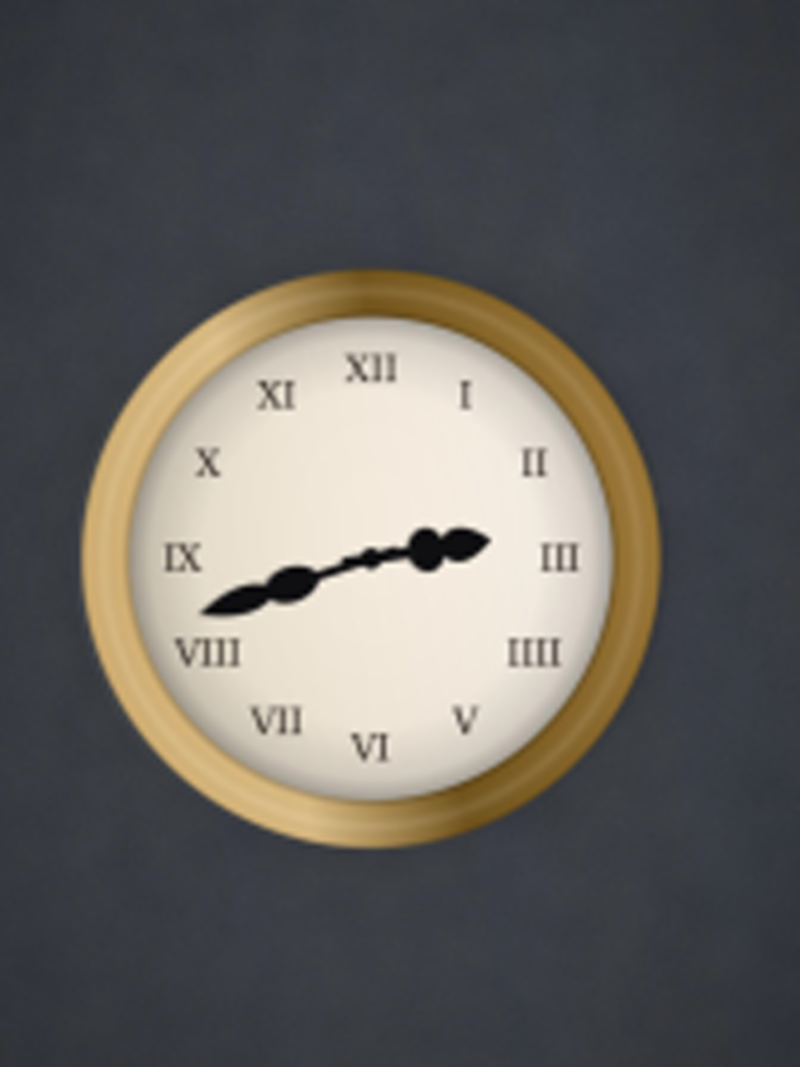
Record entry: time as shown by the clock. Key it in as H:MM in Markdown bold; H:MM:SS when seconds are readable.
**2:42**
